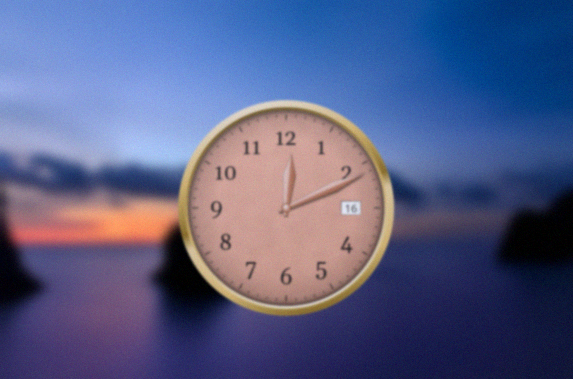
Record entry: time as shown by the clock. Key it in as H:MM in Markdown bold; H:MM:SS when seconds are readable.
**12:11**
